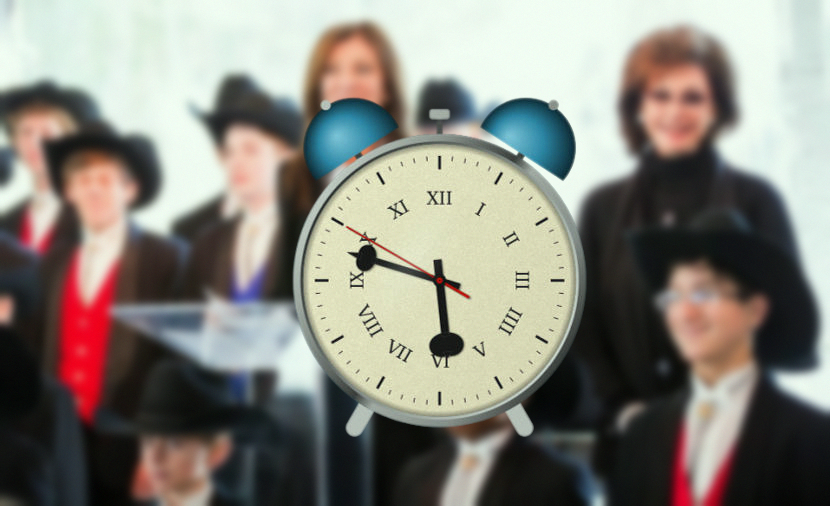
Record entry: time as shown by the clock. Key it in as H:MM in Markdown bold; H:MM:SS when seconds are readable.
**5:47:50**
